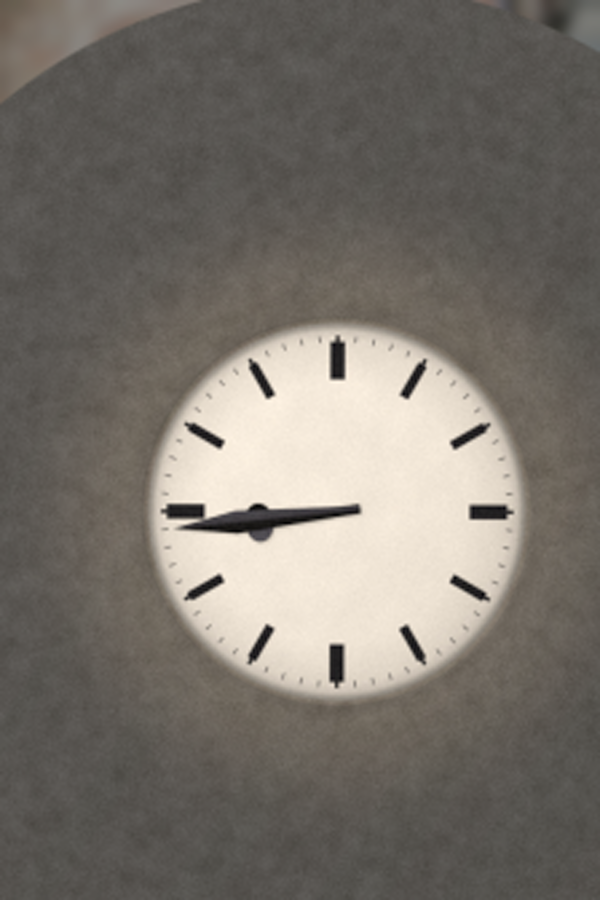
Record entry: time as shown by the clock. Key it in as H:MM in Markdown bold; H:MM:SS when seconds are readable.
**8:44**
